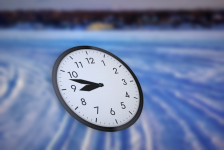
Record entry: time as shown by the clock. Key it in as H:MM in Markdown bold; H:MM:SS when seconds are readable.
**8:48**
